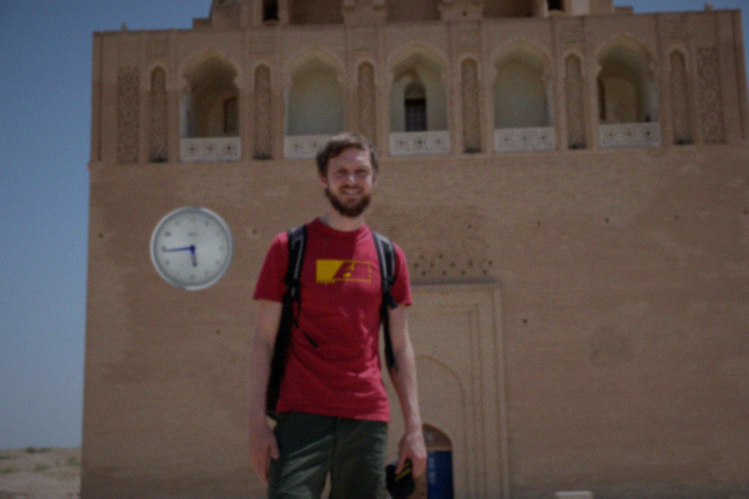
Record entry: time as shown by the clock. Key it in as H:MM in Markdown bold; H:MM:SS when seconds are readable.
**5:44**
